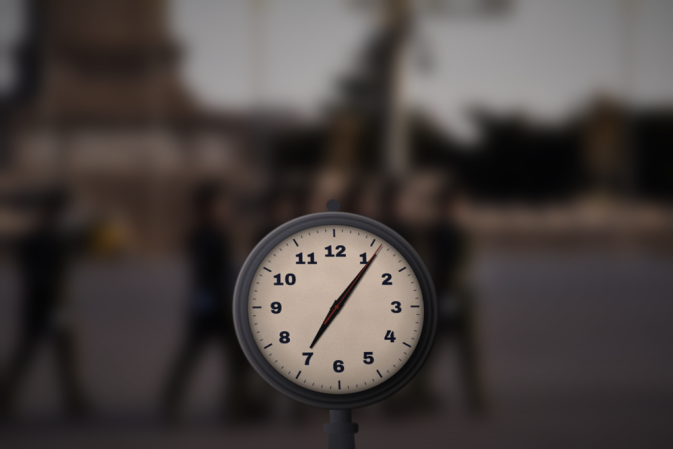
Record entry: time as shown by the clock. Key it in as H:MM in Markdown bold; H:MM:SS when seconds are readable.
**7:06:06**
